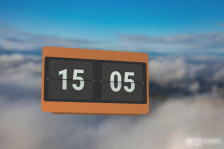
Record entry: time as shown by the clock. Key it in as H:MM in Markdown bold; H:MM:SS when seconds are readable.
**15:05**
